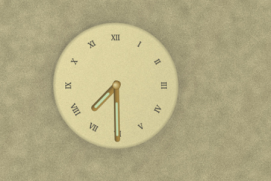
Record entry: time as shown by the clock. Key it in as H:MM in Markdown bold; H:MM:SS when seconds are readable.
**7:30**
